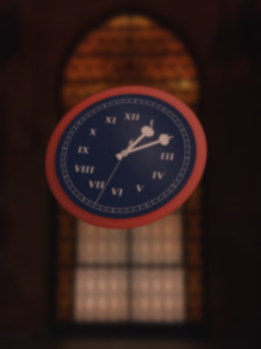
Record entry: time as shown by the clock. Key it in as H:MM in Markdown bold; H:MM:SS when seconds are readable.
**1:10:33**
